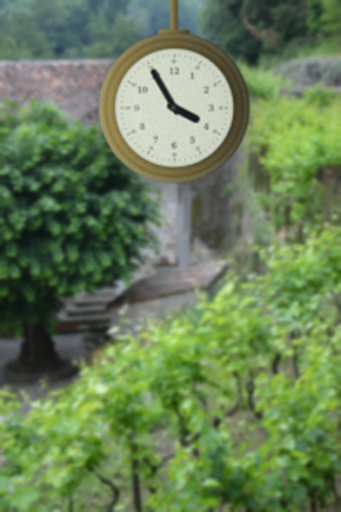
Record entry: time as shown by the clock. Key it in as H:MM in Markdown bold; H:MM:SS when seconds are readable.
**3:55**
